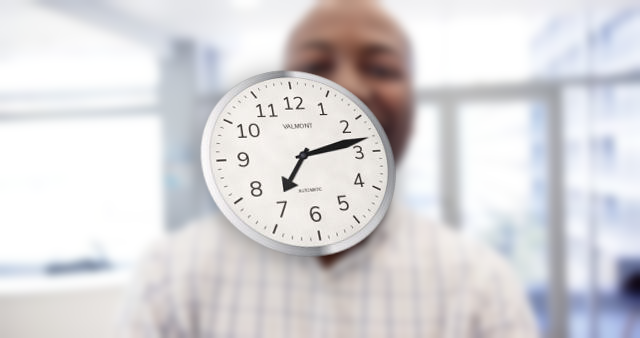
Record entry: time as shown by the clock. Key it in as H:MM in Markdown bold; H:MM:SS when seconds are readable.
**7:13**
